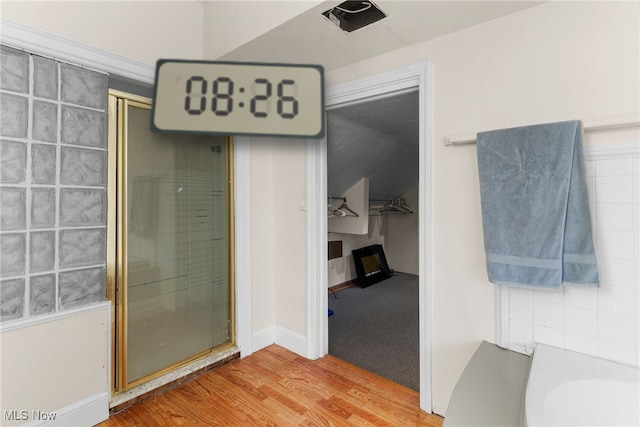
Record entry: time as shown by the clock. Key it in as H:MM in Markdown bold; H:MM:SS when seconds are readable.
**8:26**
